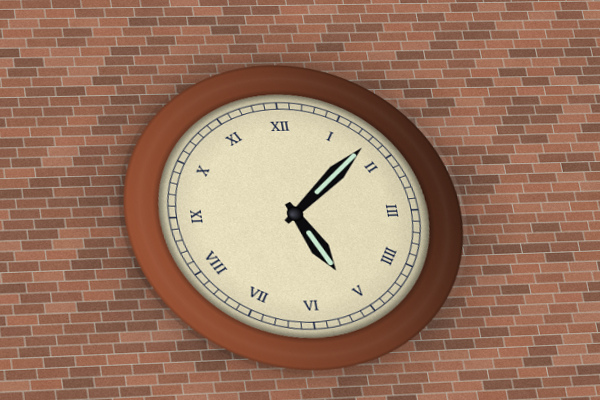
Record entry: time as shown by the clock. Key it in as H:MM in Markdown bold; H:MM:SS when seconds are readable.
**5:08**
